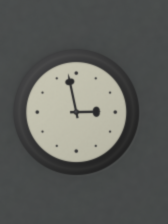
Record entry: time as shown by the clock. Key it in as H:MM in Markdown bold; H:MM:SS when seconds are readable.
**2:58**
